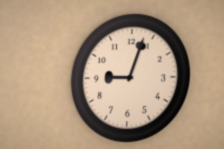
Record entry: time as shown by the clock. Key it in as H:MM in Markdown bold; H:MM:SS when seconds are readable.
**9:03**
